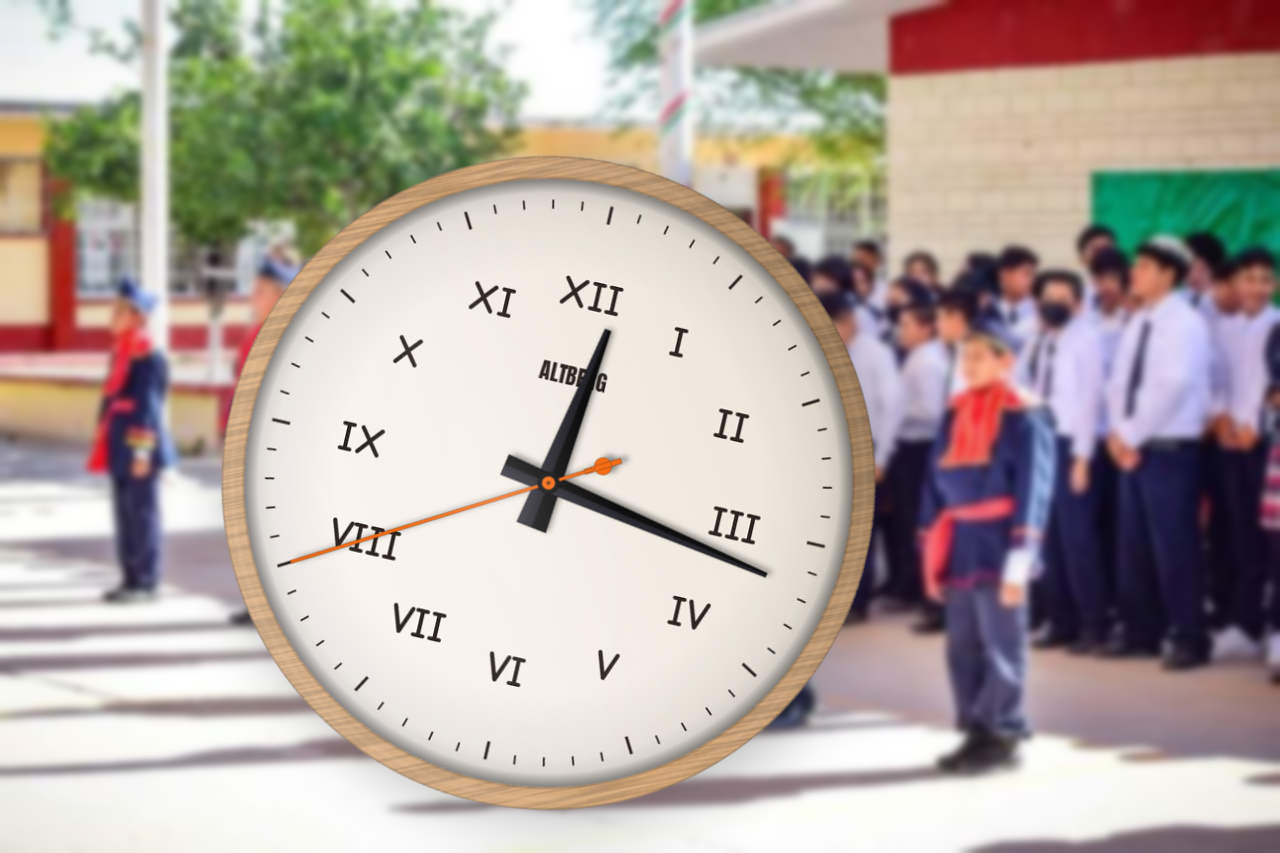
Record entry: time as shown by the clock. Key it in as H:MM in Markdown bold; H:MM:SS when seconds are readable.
**12:16:40**
